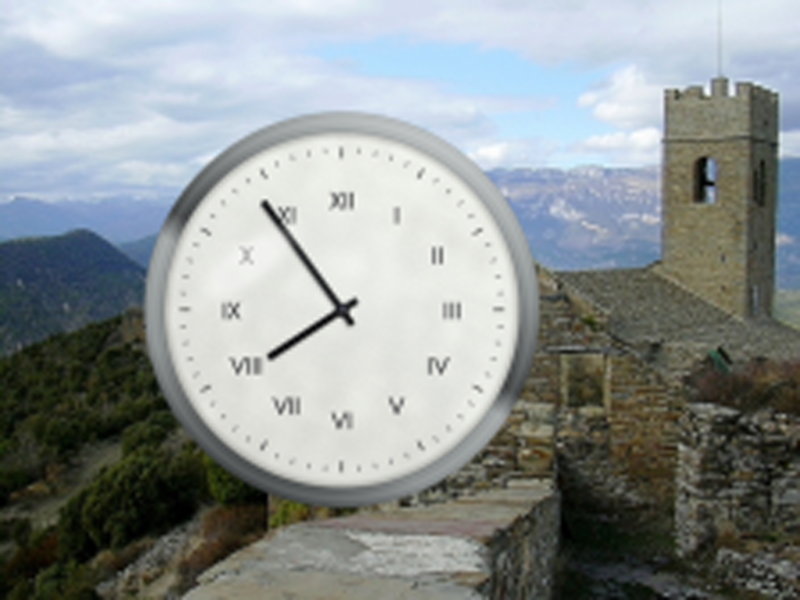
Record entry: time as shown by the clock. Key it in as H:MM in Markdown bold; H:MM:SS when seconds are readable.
**7:54**
